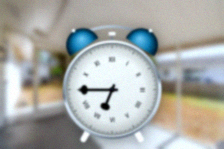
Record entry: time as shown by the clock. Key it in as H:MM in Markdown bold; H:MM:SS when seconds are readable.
**6:45**
